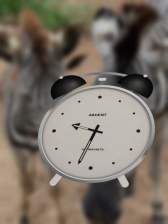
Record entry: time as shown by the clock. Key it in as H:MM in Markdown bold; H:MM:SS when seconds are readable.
**9:33**
